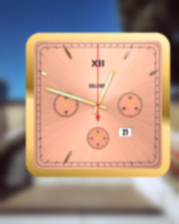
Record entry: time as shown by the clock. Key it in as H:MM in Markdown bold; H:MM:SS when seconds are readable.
**12:48**
